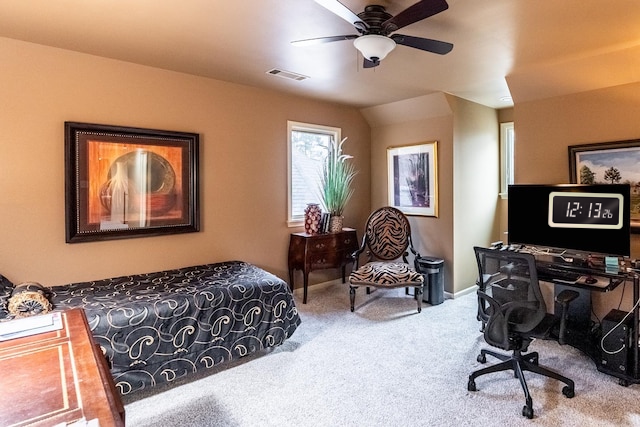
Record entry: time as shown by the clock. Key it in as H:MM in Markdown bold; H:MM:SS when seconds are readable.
**12:13:26**
